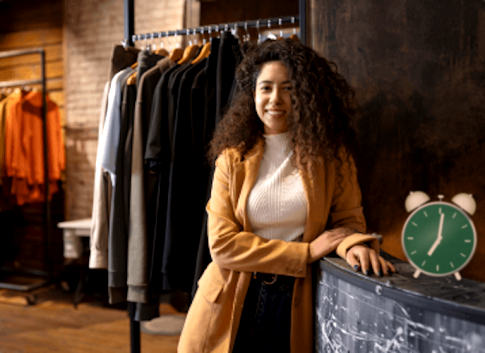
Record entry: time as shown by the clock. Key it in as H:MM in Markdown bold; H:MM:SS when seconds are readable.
**7:01**
